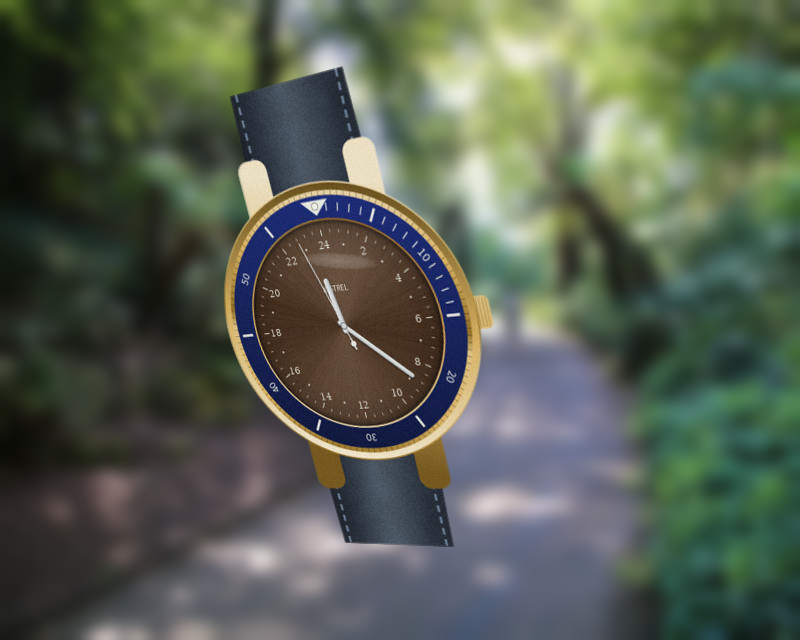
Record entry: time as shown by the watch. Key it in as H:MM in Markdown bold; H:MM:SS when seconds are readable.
**23:21:57**
